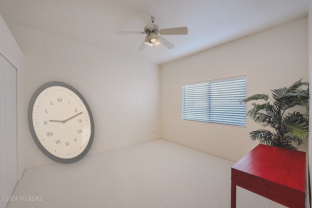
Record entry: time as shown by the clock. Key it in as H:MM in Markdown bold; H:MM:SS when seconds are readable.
**9:12**
